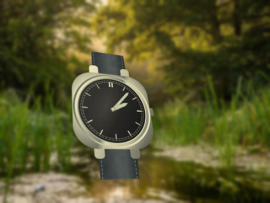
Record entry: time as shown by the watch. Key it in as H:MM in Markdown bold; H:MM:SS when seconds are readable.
**2:07**
